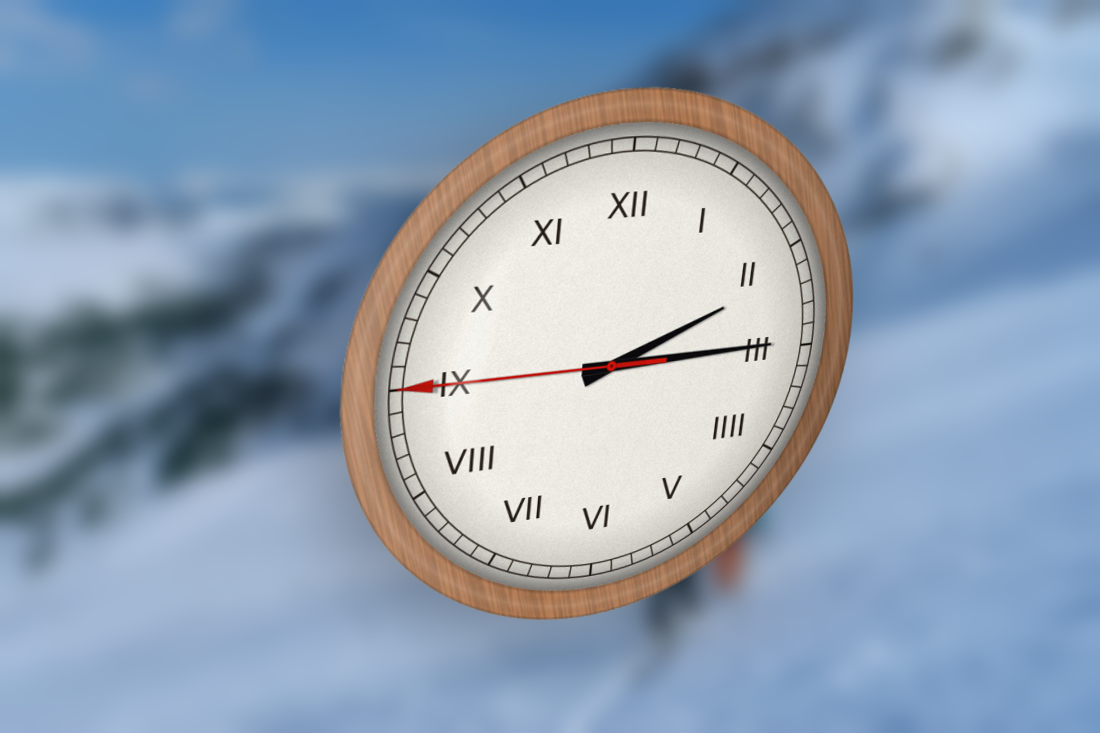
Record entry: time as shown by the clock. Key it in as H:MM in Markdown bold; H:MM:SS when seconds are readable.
**2:14:45**
